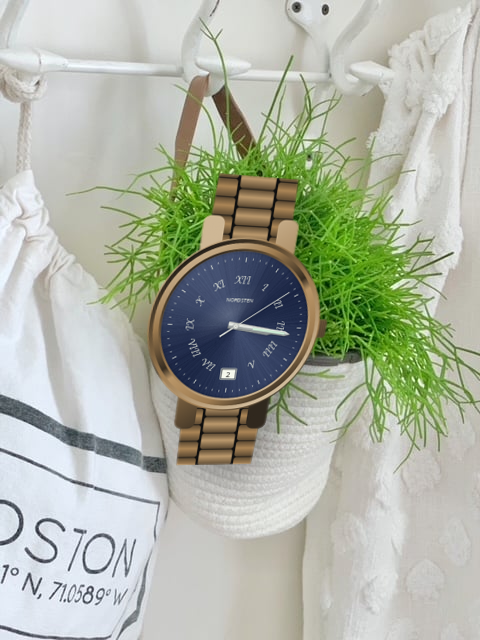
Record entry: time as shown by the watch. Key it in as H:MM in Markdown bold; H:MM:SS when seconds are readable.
**3:16:09**
